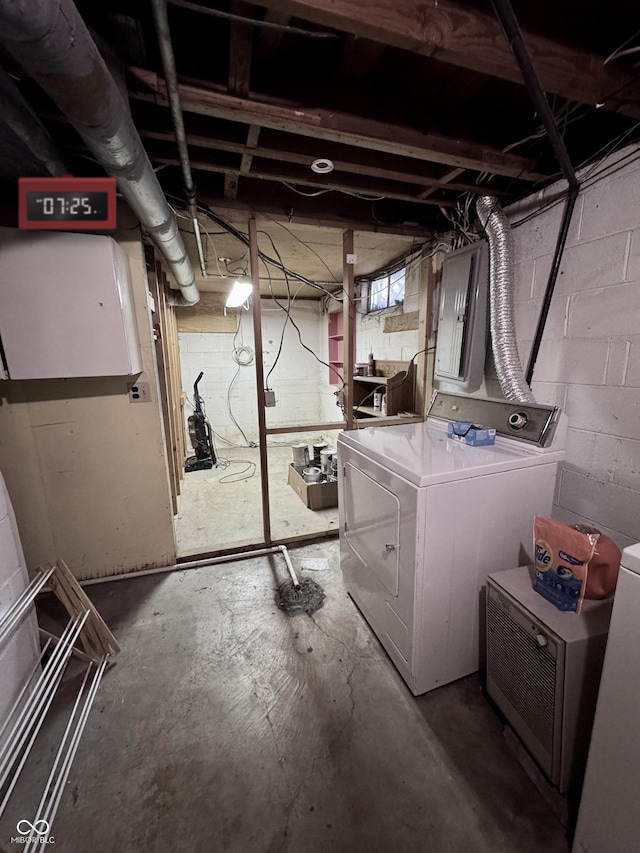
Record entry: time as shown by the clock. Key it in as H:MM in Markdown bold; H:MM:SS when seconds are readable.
**7:25**
